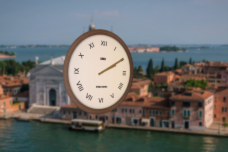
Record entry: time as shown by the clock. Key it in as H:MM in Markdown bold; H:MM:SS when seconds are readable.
**2:10**
